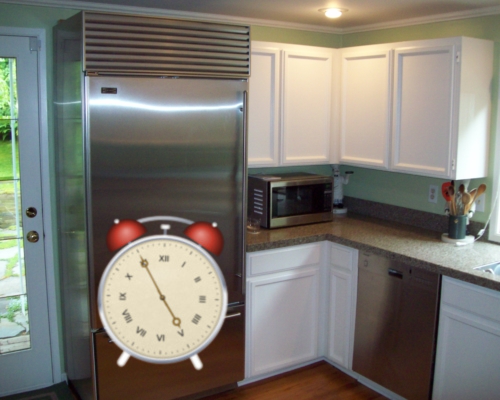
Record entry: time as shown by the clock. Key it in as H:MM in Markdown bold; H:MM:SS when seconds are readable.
**4:55**
